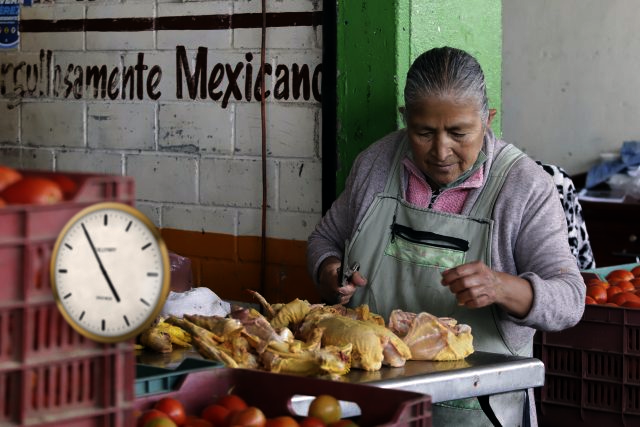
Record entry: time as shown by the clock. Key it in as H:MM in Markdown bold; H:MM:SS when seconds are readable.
**4:55**
